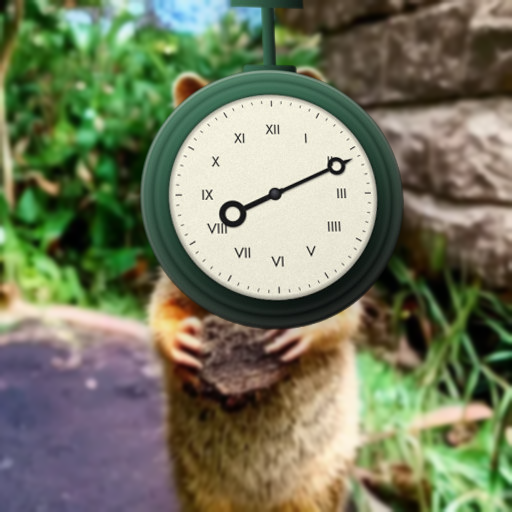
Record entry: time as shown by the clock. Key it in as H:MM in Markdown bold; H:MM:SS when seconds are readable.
**8:11**
